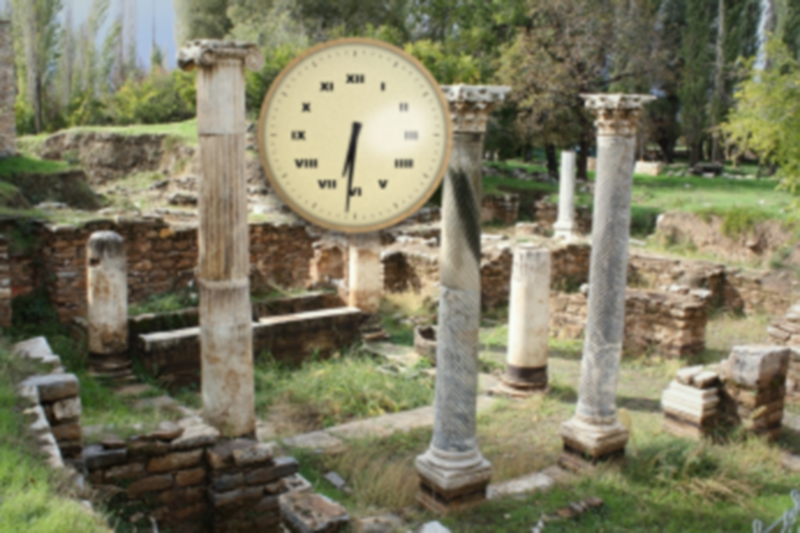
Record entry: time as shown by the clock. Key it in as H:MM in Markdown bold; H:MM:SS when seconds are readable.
**6:31**
